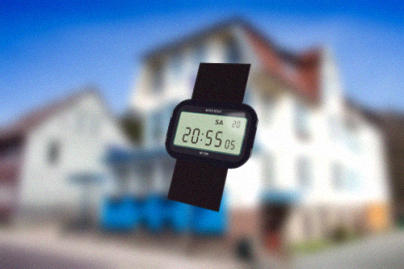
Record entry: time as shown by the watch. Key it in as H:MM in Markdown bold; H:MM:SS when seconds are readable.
**20:55:05**
